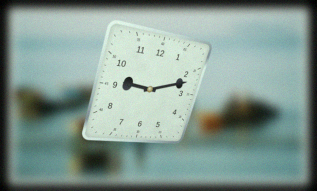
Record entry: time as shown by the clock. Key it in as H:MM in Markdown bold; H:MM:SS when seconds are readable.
**9:12**
